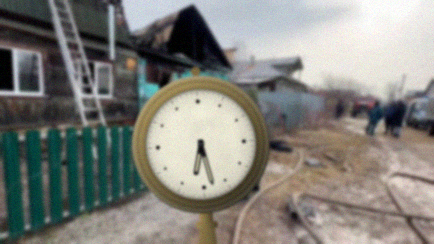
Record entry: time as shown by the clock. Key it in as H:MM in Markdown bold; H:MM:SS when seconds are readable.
**6:28**
